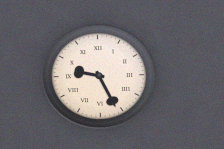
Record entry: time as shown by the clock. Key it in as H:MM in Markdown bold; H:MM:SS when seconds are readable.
**9:26**
